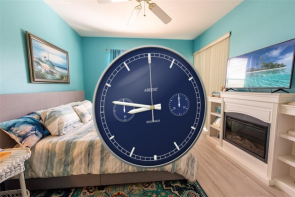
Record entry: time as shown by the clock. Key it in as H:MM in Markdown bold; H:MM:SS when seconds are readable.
**8:47**
